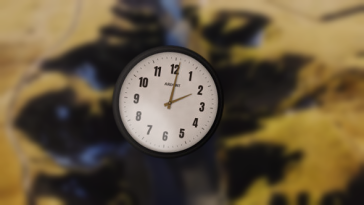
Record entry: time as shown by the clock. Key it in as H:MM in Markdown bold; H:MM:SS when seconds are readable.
**2:01**
